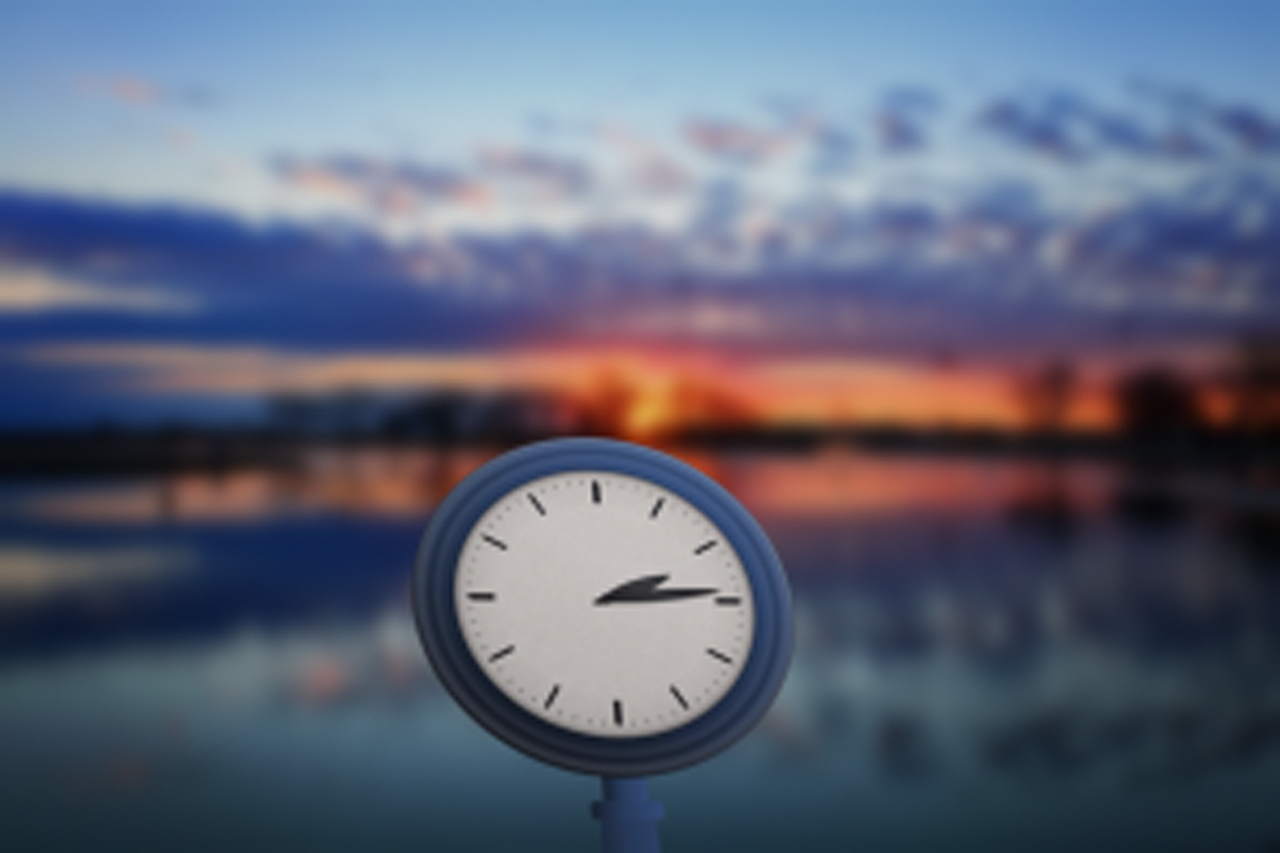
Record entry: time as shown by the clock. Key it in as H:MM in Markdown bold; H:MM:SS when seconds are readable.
**2:14**
